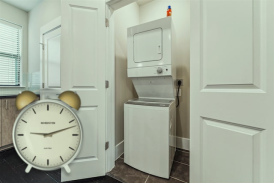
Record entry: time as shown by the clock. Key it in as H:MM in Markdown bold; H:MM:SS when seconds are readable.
**9:12**
